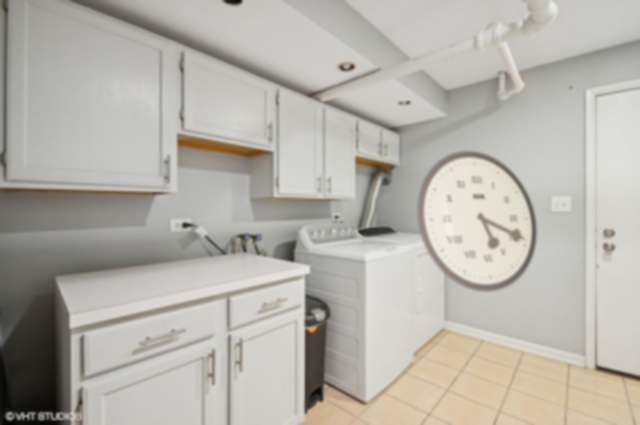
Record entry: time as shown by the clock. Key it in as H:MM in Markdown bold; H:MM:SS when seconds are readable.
**5:19**
